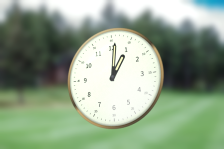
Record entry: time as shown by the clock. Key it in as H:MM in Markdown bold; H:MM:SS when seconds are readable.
**1:01**
